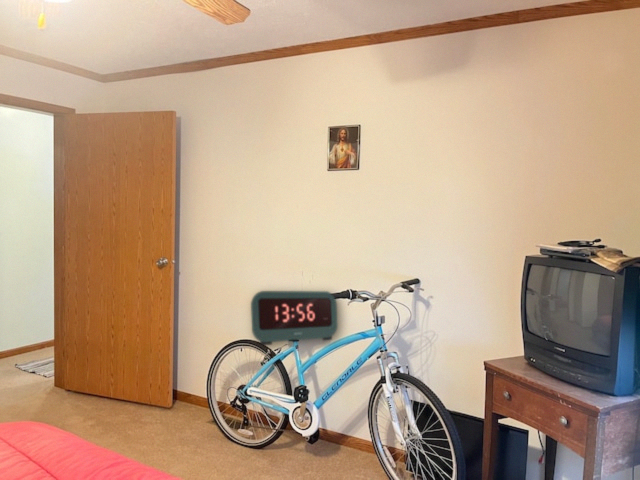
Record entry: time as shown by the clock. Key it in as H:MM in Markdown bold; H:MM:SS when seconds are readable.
**13:56**
